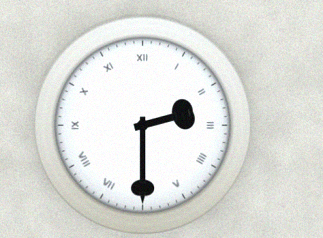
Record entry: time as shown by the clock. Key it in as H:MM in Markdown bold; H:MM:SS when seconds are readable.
**2:30**
